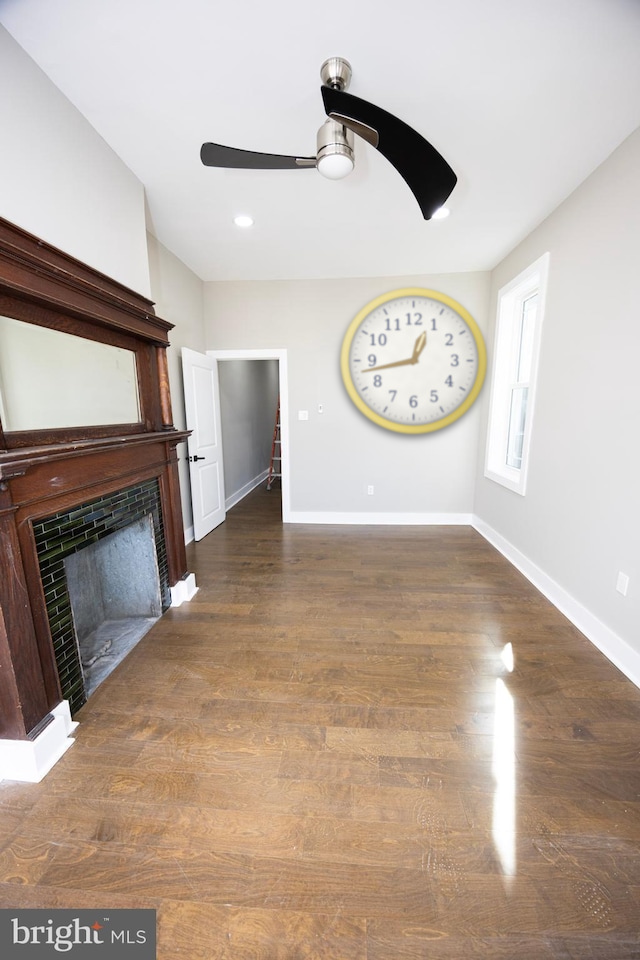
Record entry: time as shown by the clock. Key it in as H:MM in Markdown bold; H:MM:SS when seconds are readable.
**12:43**
